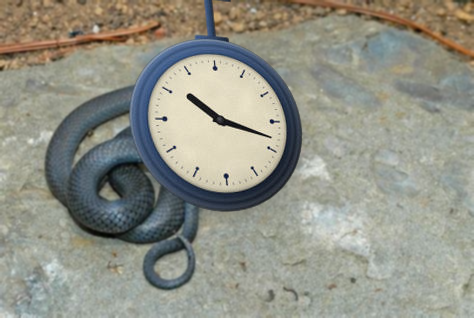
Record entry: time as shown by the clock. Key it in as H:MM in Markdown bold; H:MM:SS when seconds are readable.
**10:18**
